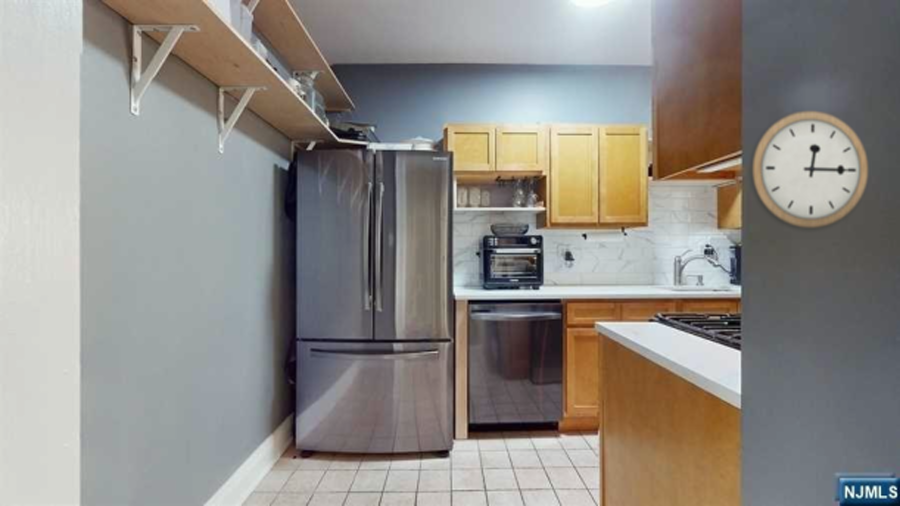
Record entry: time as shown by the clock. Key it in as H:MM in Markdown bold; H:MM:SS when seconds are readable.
**12:15**
